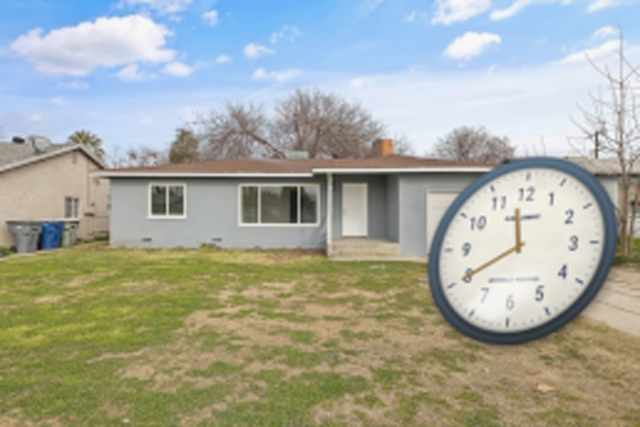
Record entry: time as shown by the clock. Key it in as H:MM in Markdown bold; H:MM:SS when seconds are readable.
**11:40**
